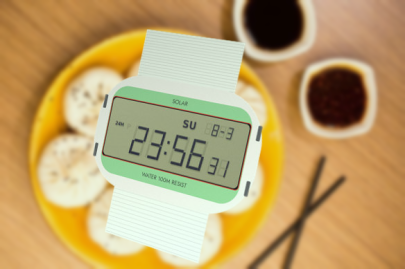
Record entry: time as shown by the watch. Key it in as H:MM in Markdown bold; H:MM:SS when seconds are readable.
**23:56:31**
